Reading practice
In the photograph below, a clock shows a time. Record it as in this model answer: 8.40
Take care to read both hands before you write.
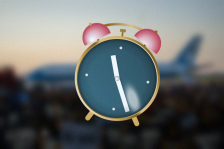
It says 11.26
